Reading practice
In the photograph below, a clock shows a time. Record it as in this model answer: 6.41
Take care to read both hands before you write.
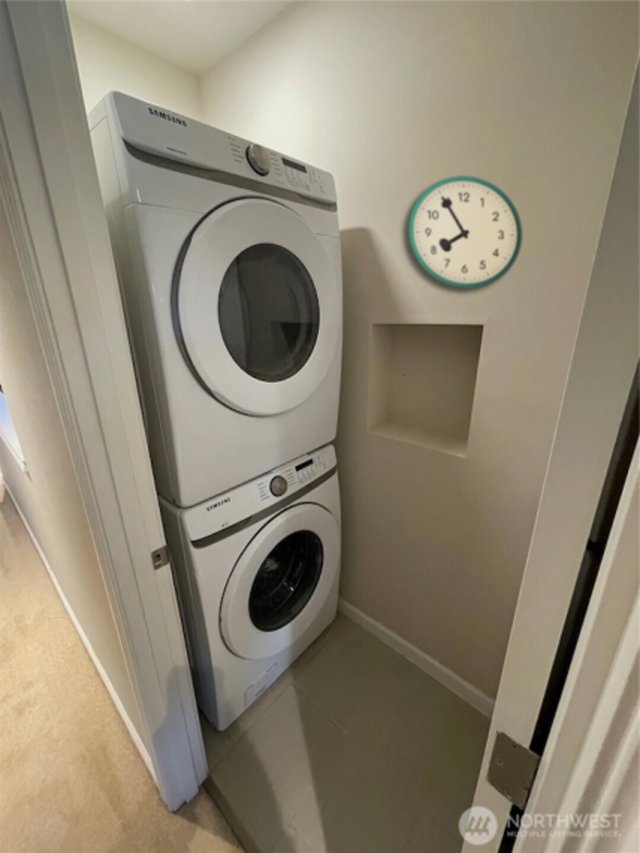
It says 7.55
